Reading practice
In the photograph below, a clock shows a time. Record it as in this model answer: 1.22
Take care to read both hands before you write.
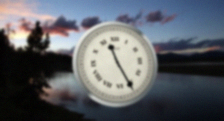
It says 11.26
